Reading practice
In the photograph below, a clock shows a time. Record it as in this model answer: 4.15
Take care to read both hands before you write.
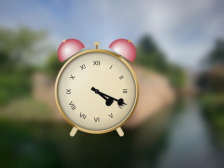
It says 4.19
